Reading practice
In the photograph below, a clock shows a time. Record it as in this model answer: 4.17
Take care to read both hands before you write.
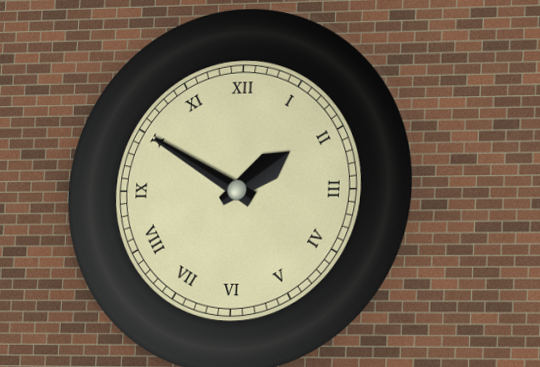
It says 1.50
